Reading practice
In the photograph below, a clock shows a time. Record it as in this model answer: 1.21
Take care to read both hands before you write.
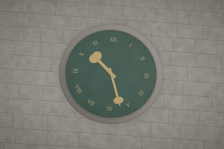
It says 10.27
